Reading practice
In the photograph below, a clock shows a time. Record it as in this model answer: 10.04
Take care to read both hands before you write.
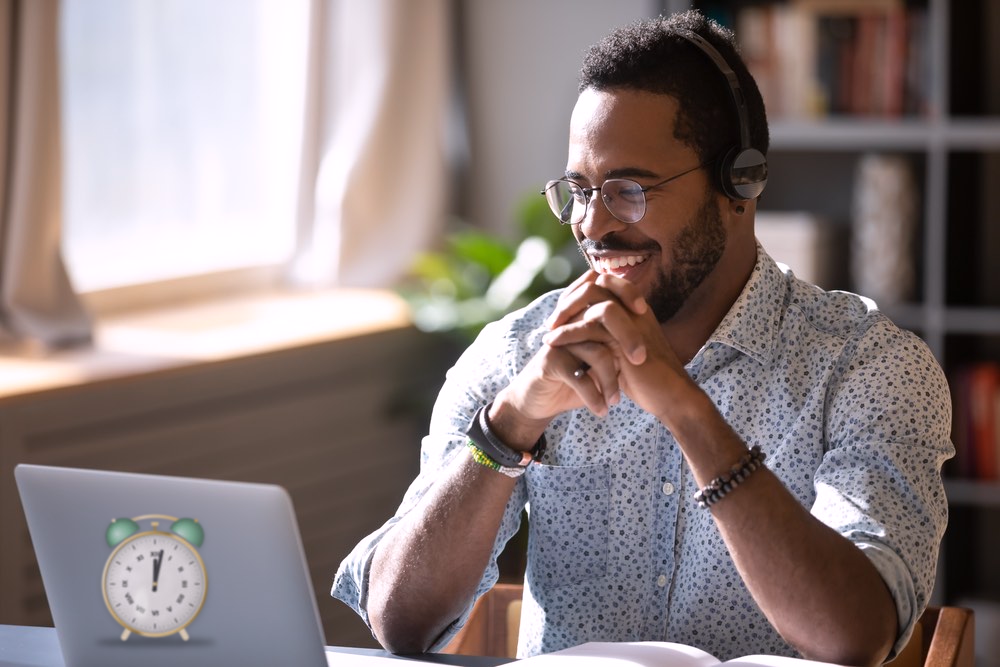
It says 12.02
